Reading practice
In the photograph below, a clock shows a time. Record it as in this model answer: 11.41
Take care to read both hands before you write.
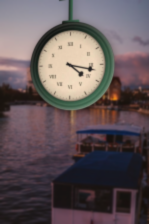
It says 4.17
